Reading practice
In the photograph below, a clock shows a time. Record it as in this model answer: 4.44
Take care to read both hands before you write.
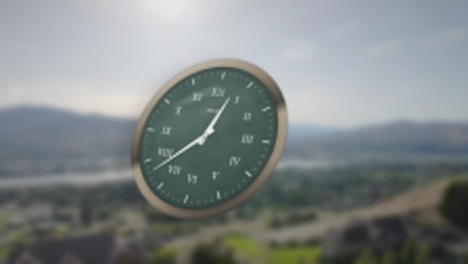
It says 12.38
